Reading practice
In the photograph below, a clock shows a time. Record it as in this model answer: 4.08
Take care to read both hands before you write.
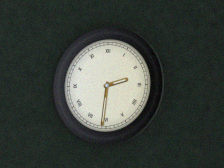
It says 2.31
